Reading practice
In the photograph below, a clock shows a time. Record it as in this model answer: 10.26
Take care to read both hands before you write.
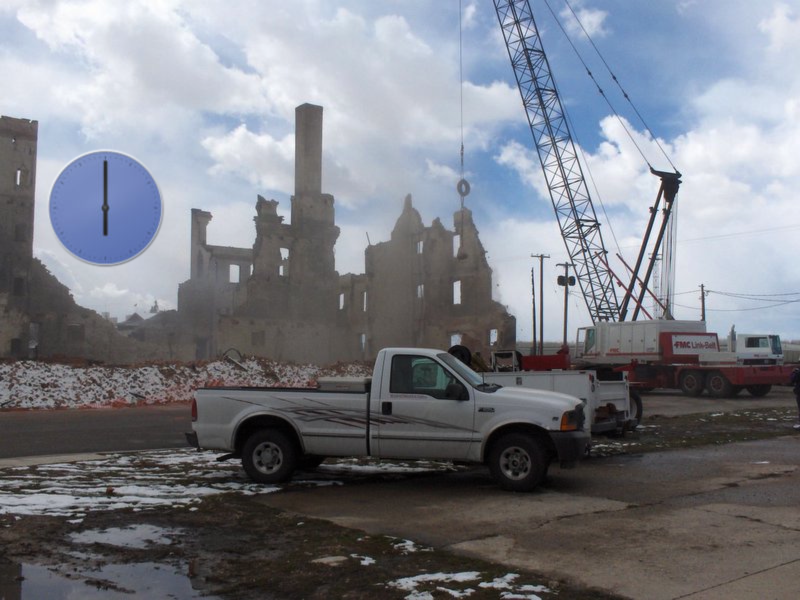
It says 6.00
